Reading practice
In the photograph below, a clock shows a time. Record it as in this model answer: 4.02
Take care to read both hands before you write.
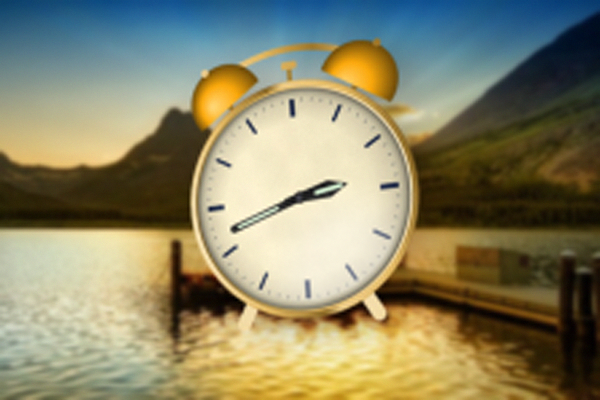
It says 2.42
